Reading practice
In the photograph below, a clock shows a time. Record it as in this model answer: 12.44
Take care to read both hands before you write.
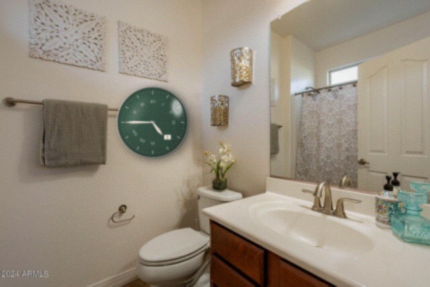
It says 4.45
